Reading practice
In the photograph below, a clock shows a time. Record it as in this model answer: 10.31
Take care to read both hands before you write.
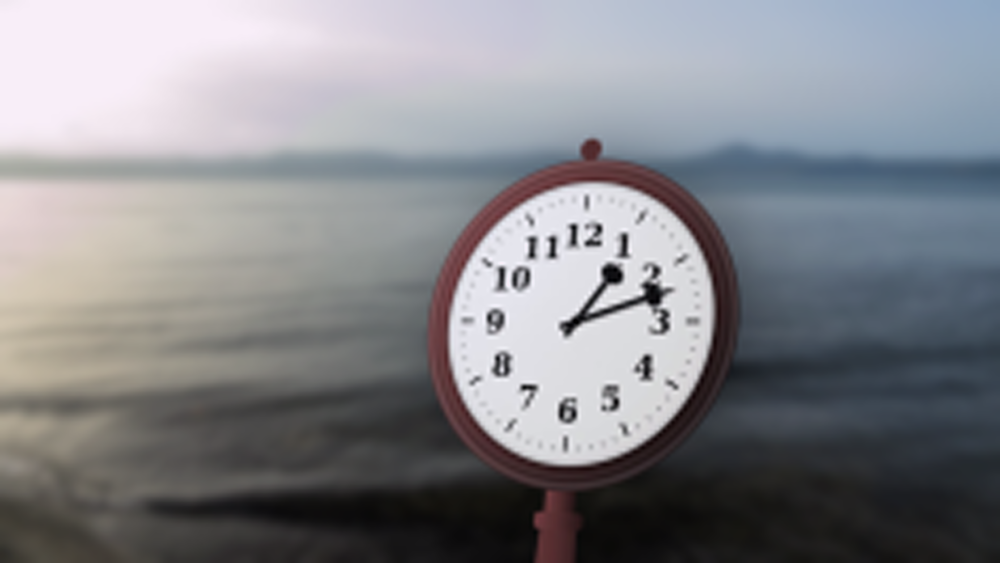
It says 1.12
